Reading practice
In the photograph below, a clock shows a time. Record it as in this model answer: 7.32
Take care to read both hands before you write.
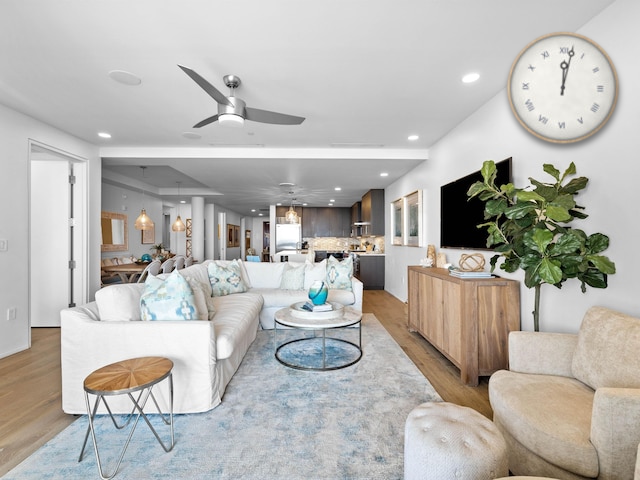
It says 12.02
